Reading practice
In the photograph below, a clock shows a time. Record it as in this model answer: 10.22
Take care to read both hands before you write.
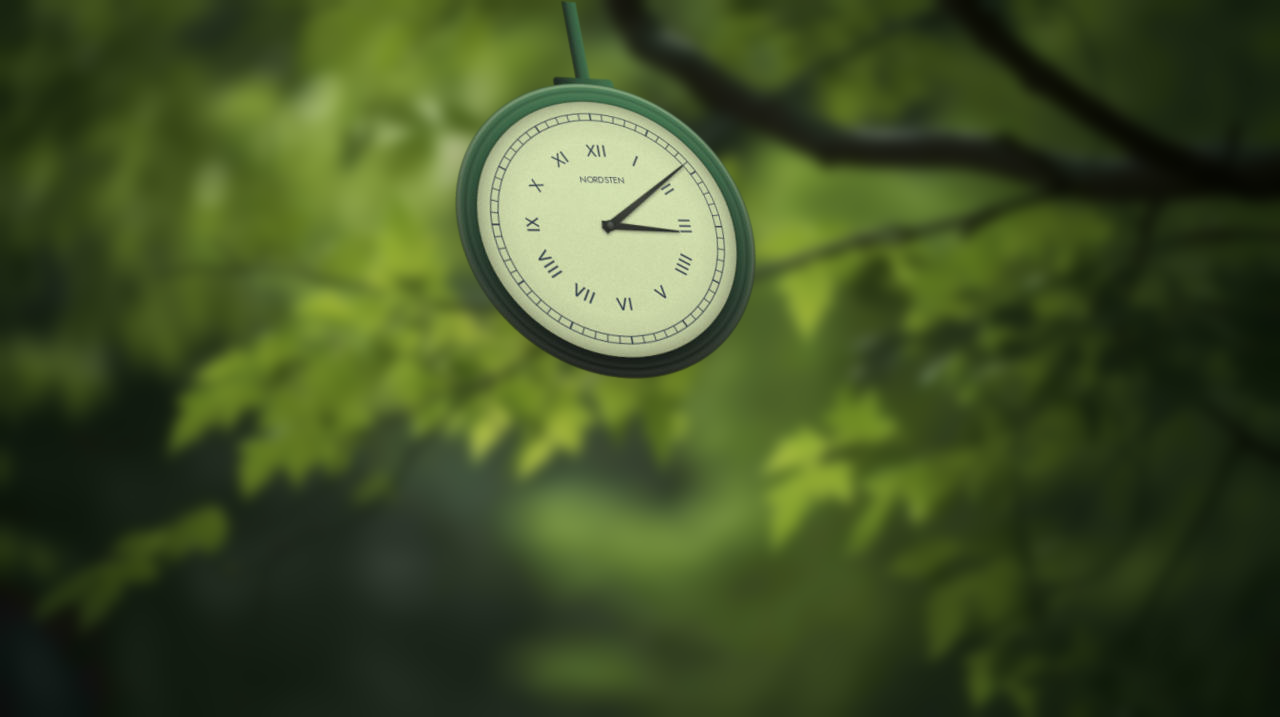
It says 3.09
